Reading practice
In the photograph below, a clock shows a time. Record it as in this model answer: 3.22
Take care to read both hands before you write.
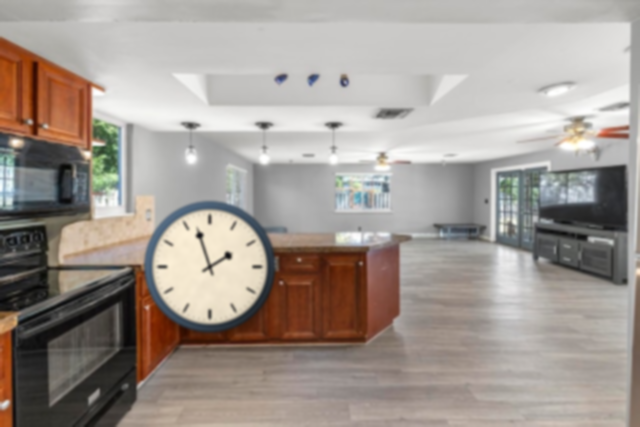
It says 1.57
